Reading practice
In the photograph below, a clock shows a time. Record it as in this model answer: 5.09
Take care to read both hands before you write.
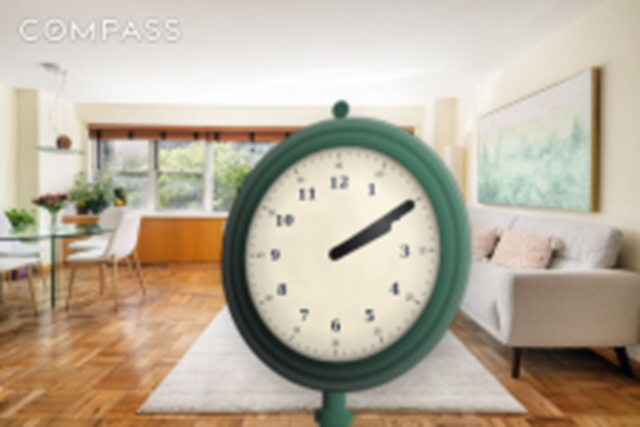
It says 2.10
